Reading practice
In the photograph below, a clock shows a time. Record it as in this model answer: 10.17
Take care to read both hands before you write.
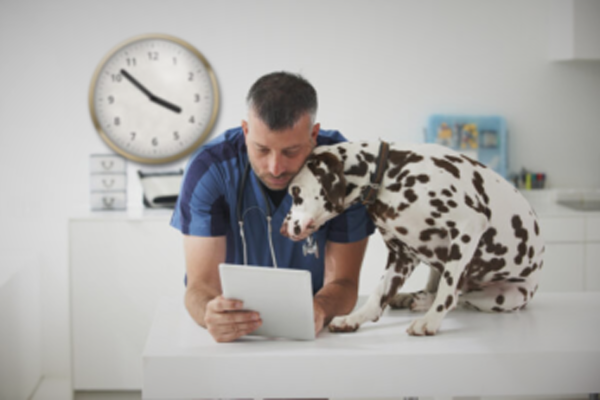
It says 3.52
